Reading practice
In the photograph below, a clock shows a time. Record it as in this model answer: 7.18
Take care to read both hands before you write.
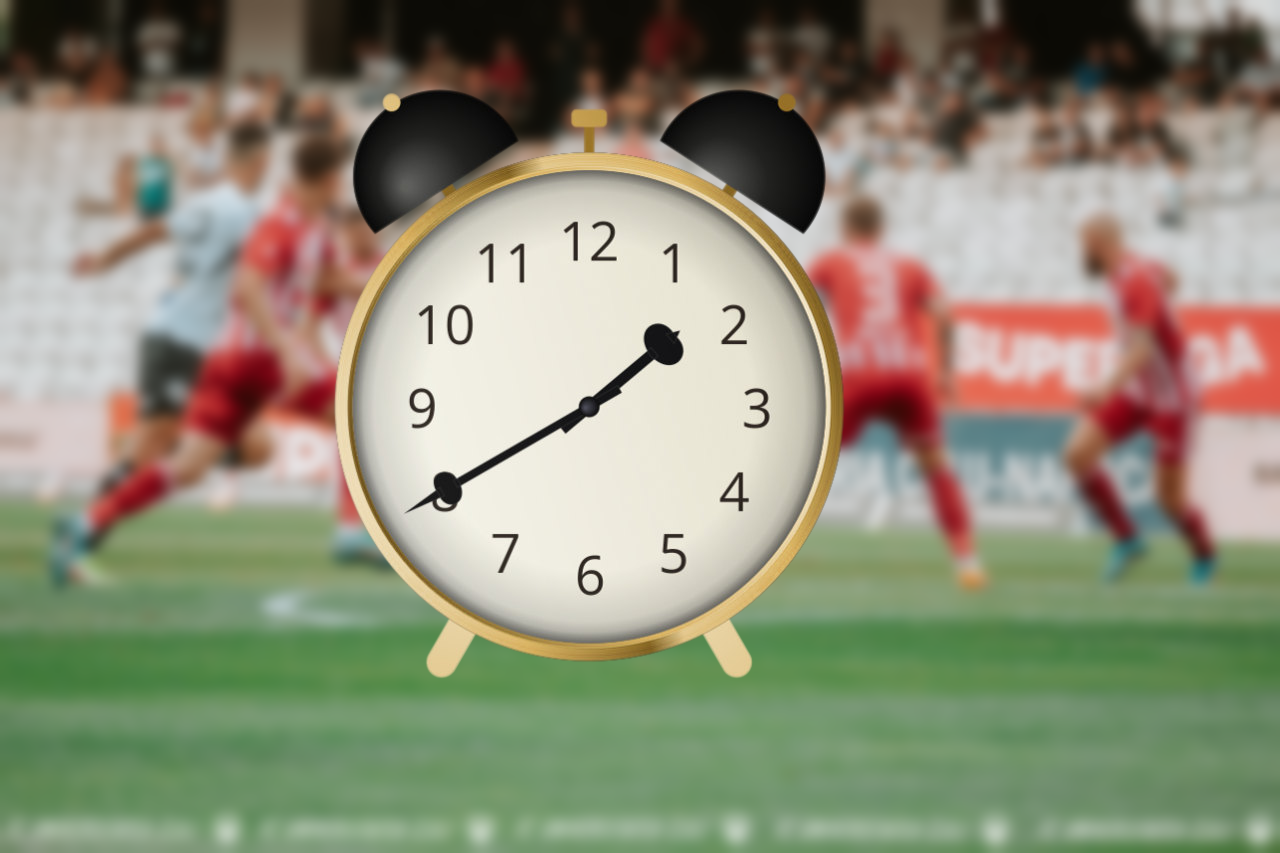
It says 1.40
